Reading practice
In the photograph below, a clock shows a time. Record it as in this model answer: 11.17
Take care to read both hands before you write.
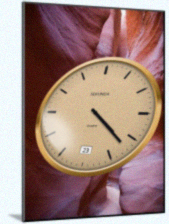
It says 4.22
